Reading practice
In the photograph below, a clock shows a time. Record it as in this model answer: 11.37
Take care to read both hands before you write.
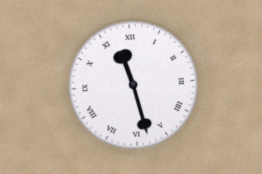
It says 11.28
